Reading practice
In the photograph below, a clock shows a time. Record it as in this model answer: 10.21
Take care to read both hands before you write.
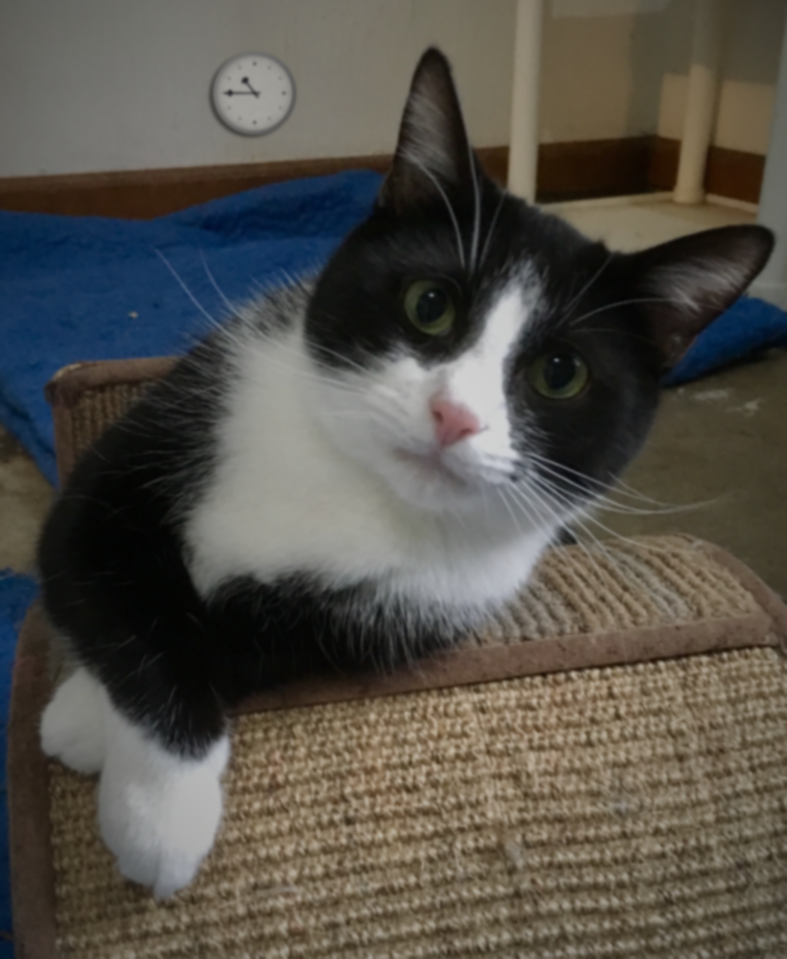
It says 10.45
